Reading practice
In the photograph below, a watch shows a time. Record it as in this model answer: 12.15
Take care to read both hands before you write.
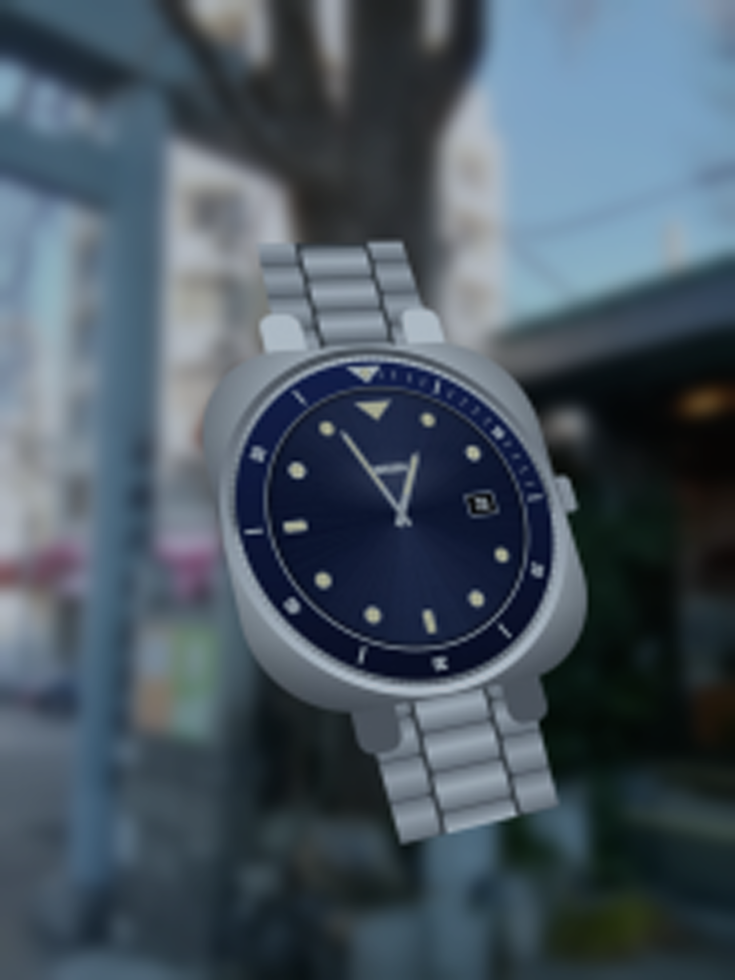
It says 12.56
